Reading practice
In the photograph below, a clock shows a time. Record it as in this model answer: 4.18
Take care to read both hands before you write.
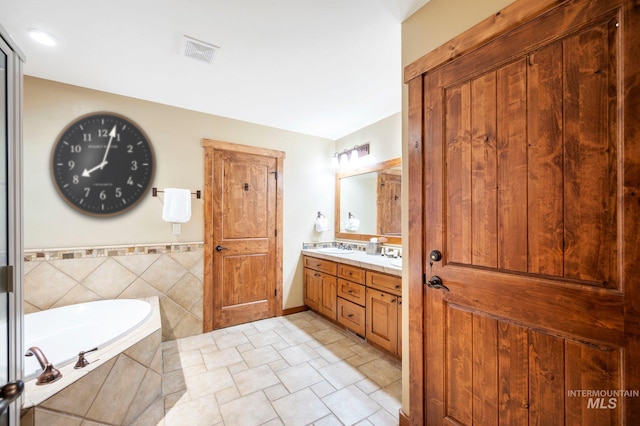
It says 8.03
